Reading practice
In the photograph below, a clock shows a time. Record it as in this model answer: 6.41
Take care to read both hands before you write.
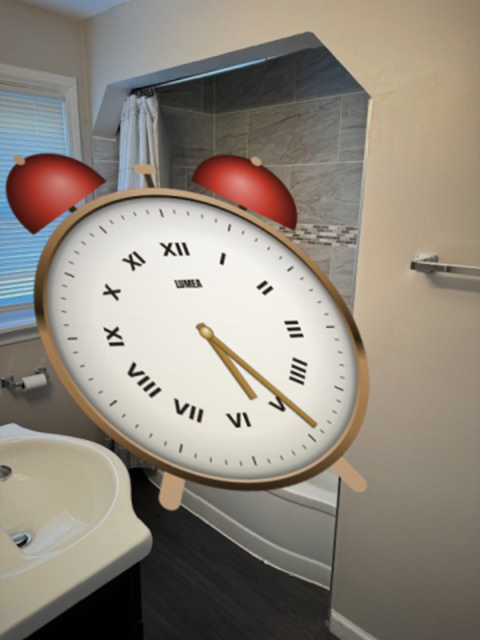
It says 5.24
